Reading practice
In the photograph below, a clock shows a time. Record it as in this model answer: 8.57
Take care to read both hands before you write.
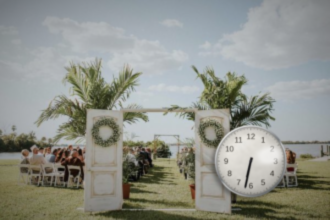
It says 6.32
